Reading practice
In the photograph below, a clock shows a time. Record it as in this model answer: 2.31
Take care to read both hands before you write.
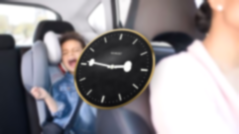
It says 2.46
